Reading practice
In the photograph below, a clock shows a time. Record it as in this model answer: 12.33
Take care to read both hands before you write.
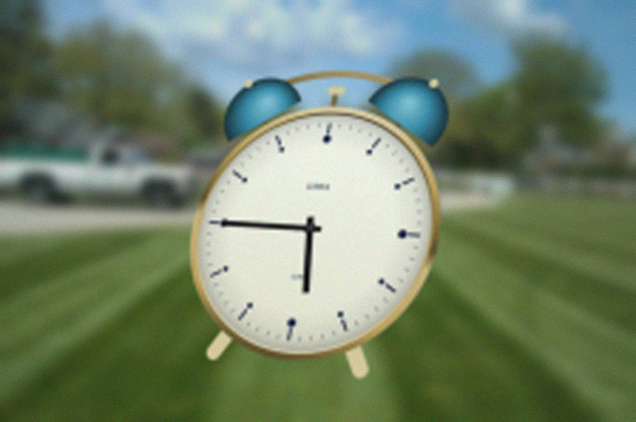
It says 5.45
